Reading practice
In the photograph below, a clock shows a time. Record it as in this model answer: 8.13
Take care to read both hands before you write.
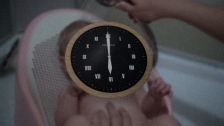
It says 6.00
